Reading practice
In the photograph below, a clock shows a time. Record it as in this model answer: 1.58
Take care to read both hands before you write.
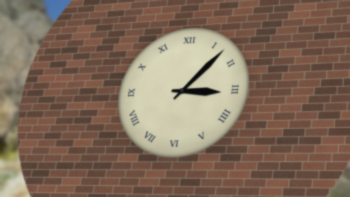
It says 3.07
